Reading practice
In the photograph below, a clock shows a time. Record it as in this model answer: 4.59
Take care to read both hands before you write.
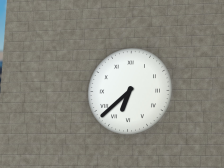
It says 6.38
